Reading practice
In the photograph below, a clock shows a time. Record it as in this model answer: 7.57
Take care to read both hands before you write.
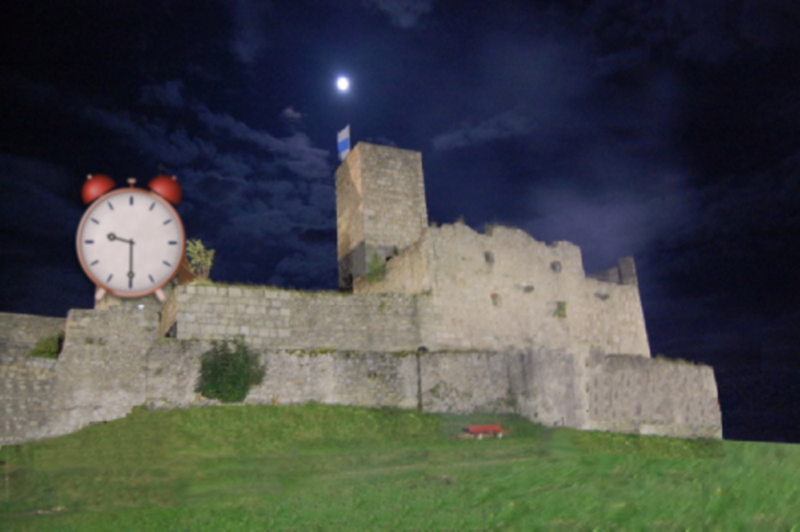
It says 9.30
